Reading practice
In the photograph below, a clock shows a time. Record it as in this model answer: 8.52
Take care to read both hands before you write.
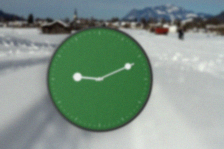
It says 9.11
